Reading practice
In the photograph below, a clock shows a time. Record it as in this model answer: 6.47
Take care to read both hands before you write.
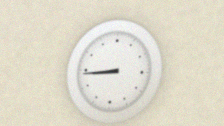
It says 8.44
